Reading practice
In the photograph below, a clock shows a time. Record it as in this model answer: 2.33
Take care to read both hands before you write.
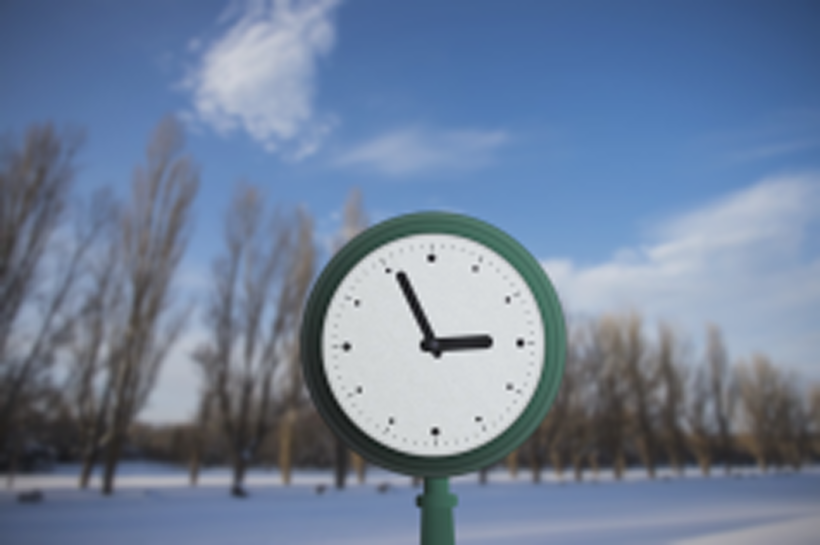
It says 2.56
